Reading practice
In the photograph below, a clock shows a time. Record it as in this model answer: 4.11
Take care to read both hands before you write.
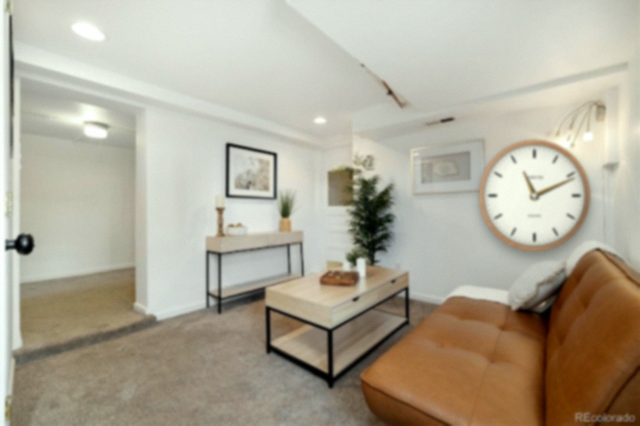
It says 11.11
